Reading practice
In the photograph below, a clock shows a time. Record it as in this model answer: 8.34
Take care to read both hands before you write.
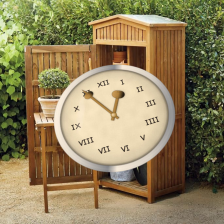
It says 12.55
